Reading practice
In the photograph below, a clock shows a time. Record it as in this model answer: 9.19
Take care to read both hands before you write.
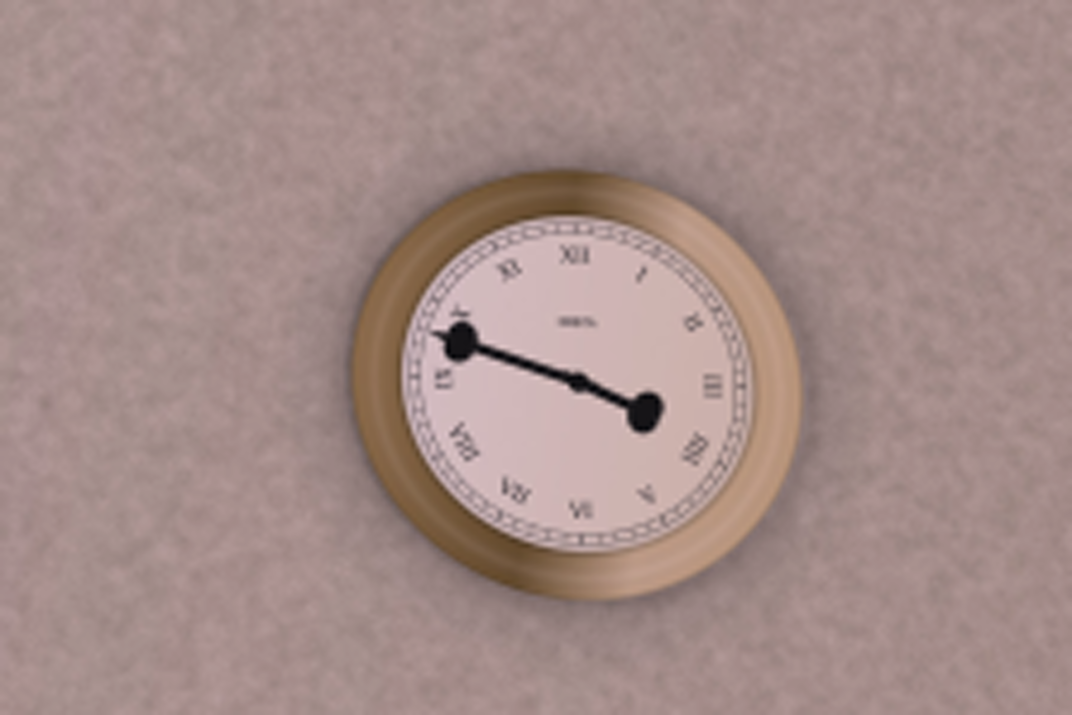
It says 3.48
